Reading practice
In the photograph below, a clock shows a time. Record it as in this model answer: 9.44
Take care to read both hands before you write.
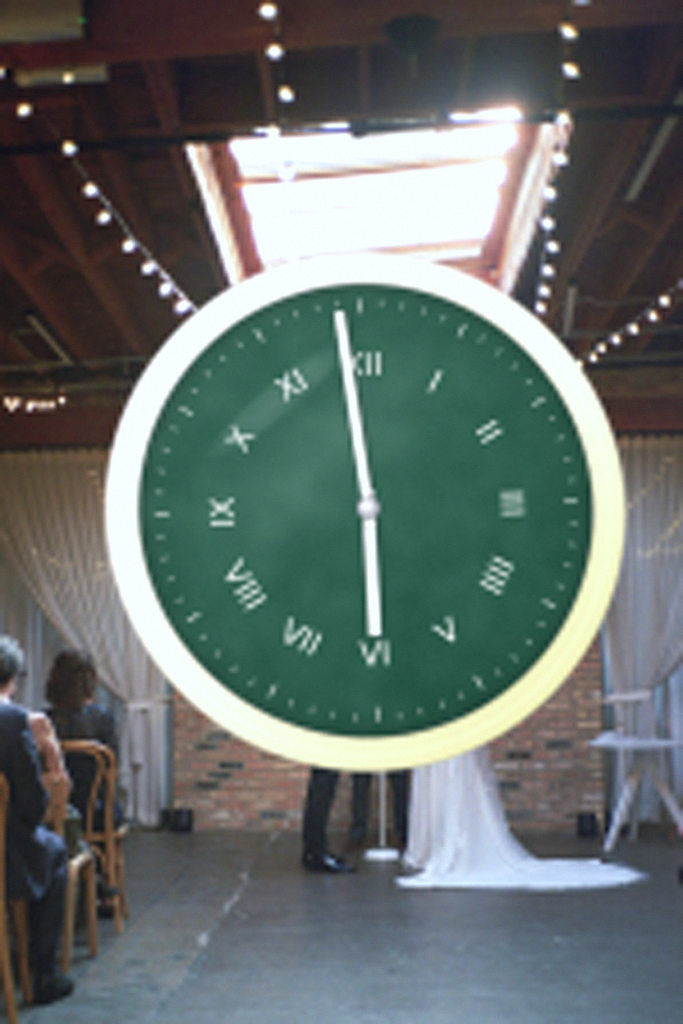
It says 5.59
